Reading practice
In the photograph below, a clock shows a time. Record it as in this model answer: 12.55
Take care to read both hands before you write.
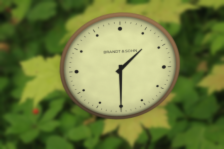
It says 1.30
